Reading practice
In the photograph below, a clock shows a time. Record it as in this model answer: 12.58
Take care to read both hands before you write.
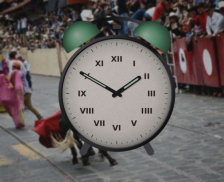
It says 1.50
